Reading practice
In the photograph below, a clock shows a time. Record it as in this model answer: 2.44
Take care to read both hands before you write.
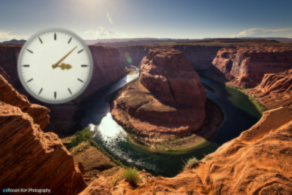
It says 3.08
